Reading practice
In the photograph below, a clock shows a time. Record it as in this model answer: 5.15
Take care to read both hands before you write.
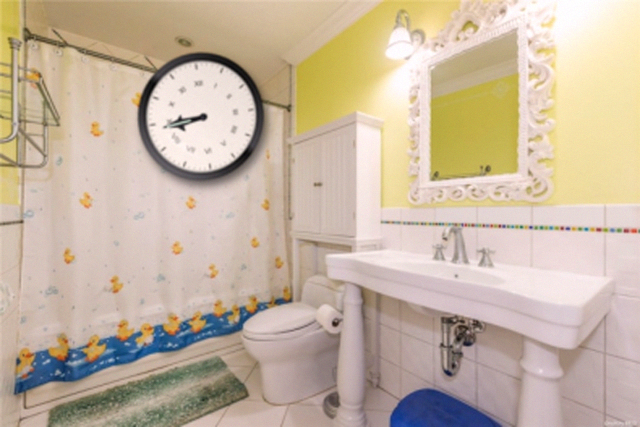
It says 8.44
